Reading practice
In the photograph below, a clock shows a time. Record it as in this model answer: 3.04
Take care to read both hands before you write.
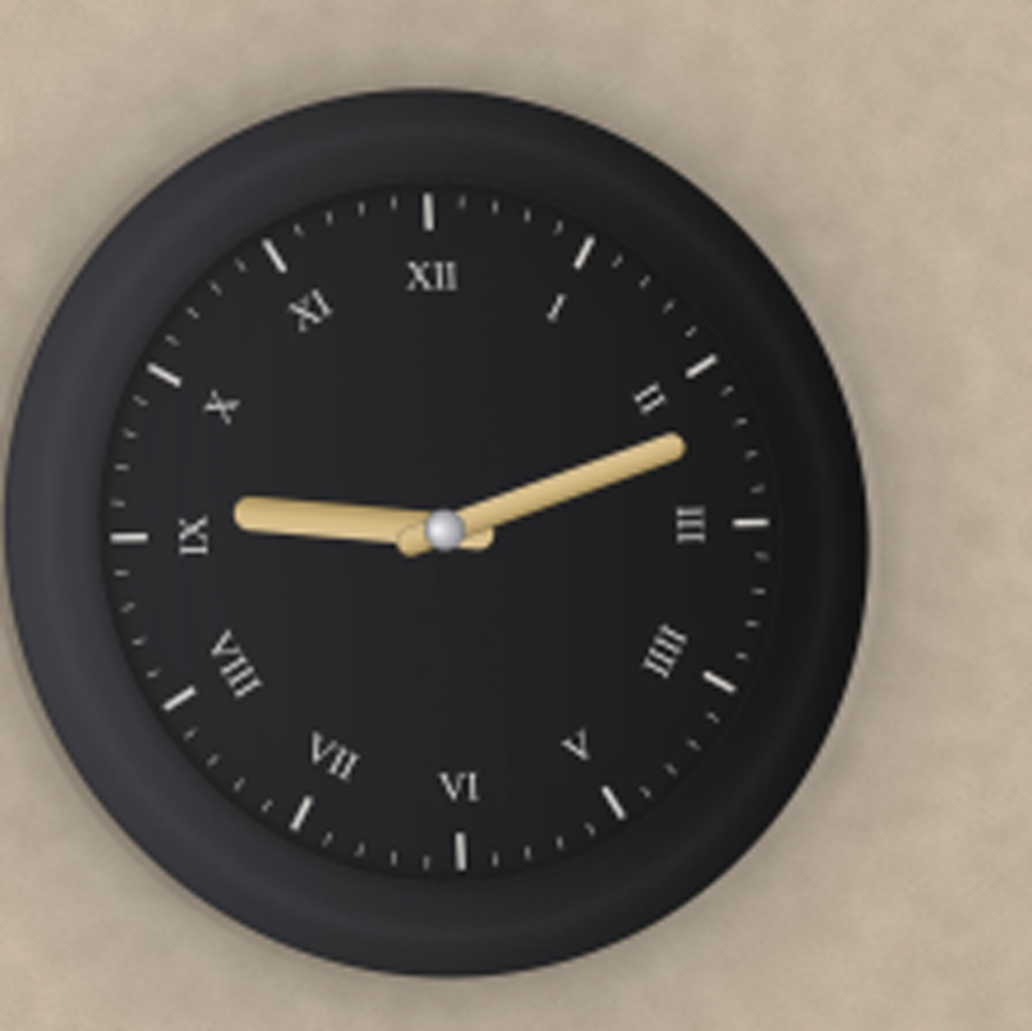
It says 9.12
